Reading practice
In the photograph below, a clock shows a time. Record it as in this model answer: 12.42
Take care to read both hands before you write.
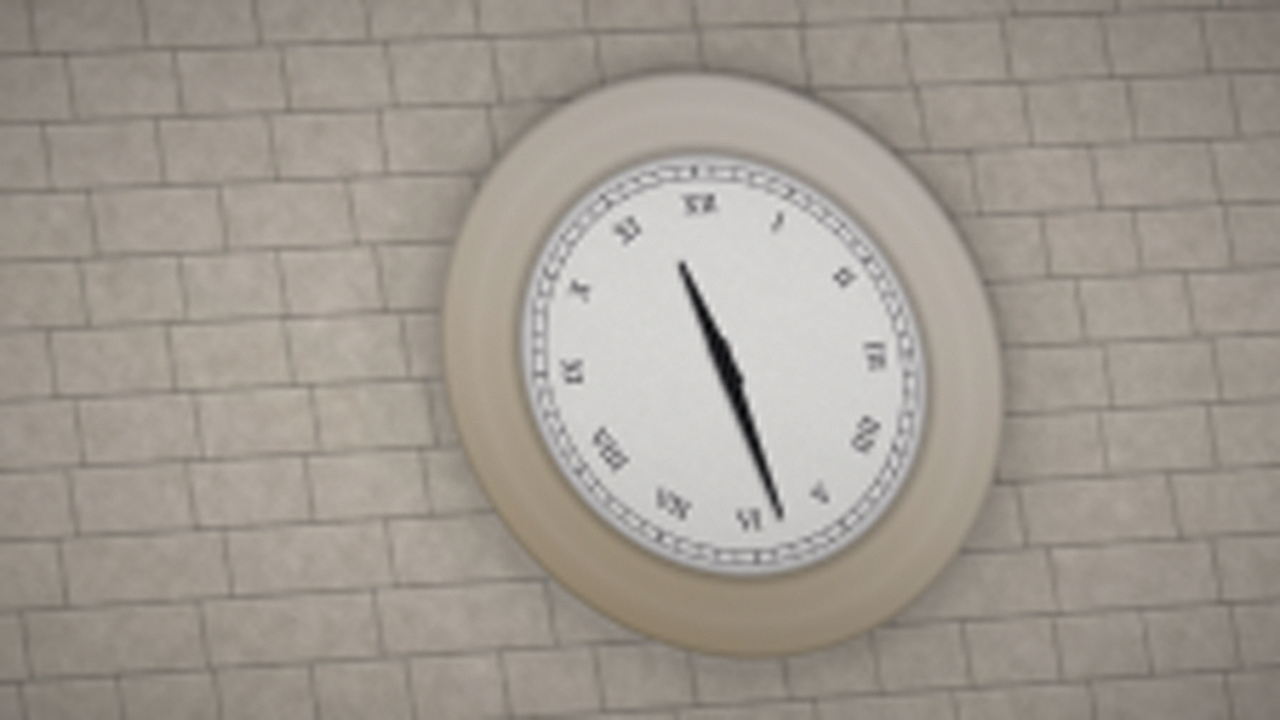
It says 11.28
